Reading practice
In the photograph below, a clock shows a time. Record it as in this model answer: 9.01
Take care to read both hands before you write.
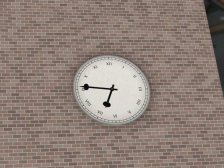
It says 6.46
